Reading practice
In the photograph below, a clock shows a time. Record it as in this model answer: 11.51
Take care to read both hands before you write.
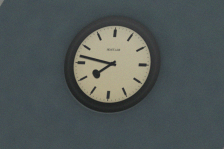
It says 7.47
